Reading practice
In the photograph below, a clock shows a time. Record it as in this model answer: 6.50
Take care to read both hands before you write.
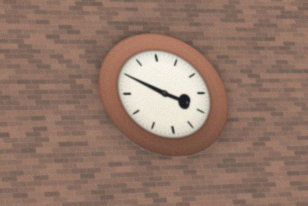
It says 3.50
